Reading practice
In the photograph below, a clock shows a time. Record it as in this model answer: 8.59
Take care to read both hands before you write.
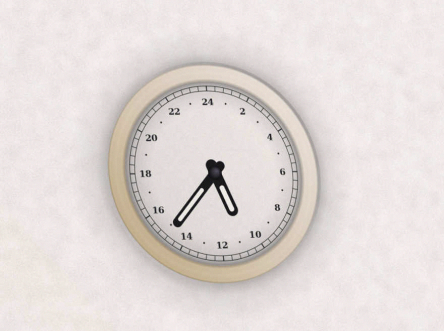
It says 10.37
